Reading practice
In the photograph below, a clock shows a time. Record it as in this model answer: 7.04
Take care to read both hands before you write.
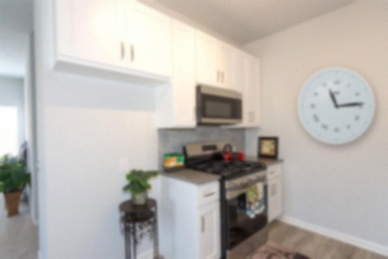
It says 11.14
